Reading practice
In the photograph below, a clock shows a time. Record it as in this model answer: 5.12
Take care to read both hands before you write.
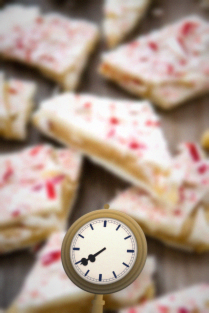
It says 7.39
